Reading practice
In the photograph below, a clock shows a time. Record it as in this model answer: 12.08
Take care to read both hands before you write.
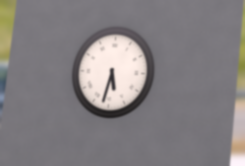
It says 5.32
